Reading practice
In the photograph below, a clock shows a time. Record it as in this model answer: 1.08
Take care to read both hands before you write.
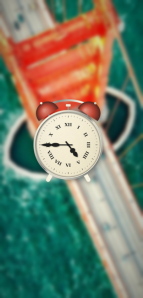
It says 4.45
